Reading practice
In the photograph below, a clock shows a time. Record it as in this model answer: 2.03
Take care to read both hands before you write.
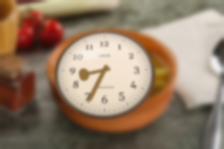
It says 8.34
